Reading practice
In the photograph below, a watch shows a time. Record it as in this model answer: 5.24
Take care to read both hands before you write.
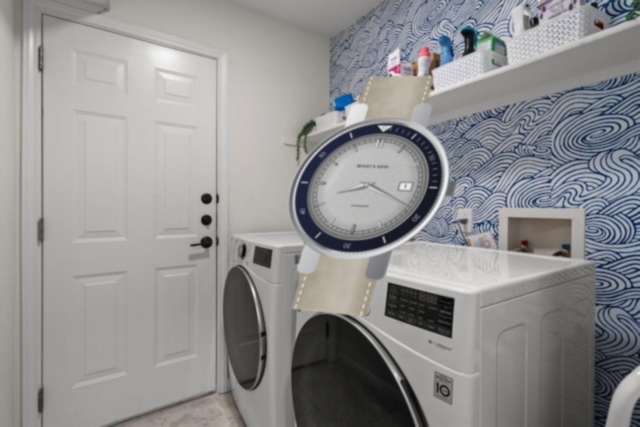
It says 8.19
